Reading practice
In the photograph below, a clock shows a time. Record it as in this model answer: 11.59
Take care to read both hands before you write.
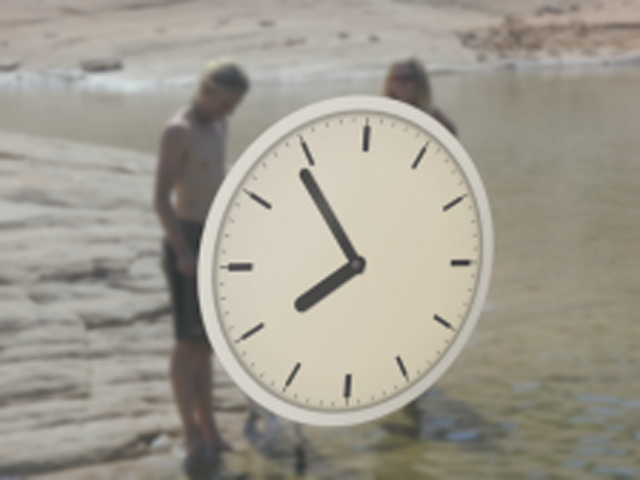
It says 7.54
